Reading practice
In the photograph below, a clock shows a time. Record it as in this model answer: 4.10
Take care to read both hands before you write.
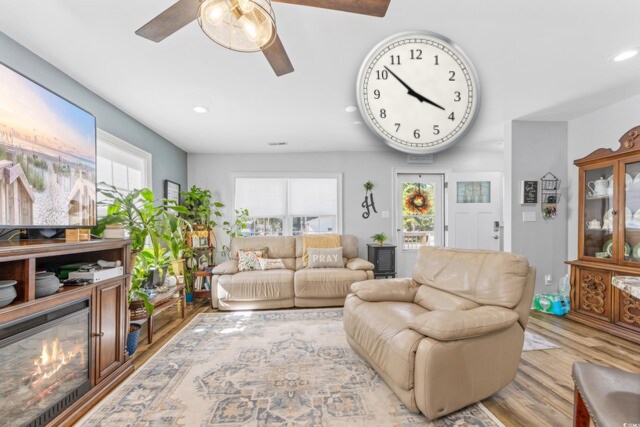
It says 3.52
